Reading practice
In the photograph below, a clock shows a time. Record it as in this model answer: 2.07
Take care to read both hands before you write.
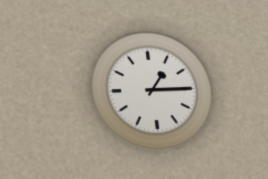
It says 1.15
